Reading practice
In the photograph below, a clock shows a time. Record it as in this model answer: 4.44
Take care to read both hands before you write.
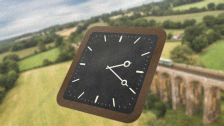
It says 2.20
